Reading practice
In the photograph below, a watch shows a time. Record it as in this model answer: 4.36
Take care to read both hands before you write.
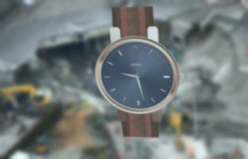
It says 9.28
